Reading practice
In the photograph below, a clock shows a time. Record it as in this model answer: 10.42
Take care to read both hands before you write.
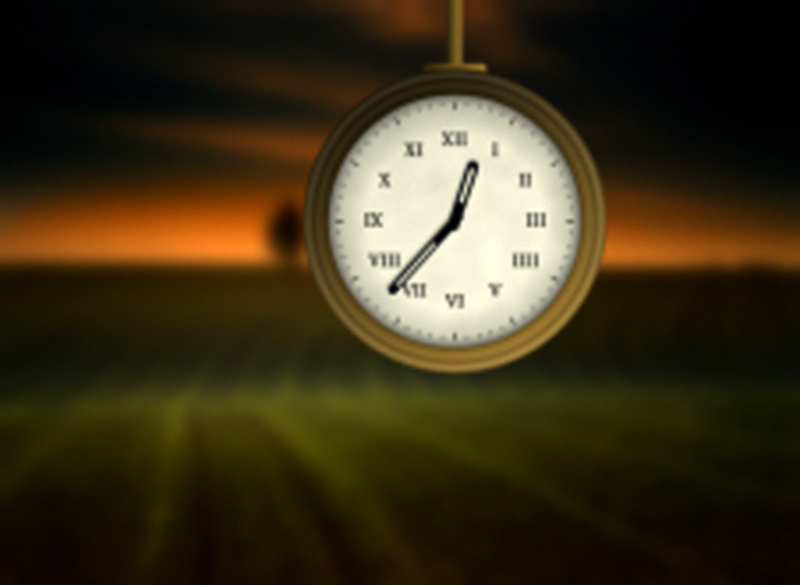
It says 12.37
